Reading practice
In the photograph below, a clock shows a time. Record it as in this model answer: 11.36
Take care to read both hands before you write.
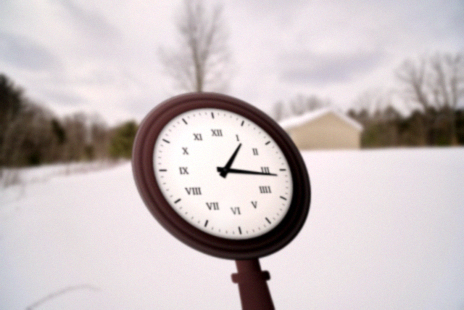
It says 1.16
